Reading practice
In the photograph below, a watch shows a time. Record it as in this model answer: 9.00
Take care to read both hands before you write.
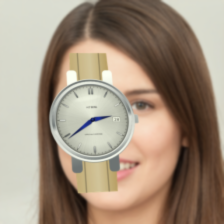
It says 2.39
